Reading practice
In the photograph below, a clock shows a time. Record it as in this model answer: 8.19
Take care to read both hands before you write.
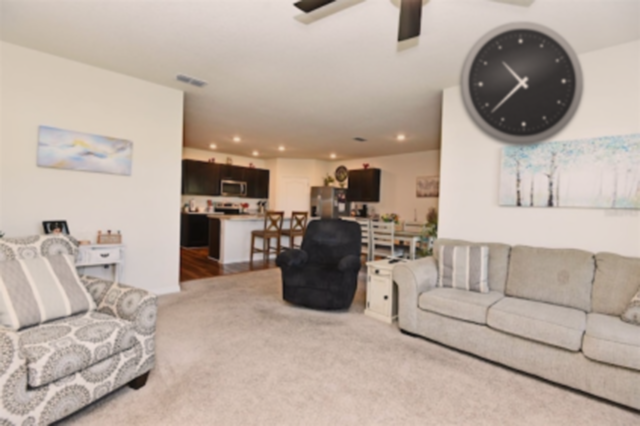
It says 10.38
